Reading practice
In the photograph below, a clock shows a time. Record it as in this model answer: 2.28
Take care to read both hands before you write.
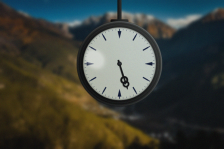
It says 5.27
